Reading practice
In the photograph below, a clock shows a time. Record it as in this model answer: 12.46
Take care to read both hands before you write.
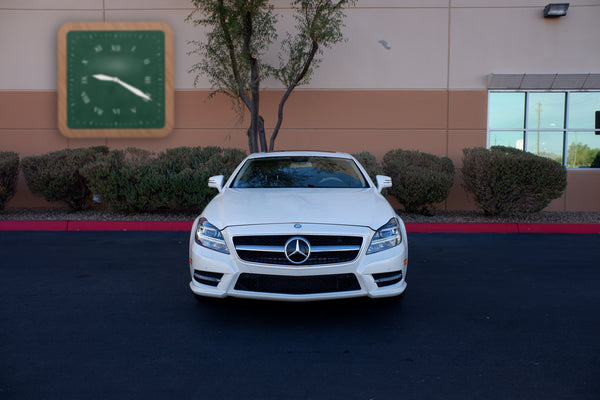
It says 9.20
